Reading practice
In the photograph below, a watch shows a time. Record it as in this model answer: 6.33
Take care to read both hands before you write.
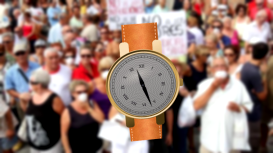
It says 11.27
